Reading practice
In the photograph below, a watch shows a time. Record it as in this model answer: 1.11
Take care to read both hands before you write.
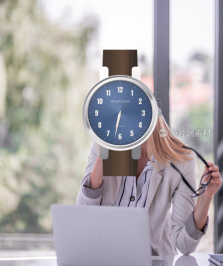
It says 6.32
